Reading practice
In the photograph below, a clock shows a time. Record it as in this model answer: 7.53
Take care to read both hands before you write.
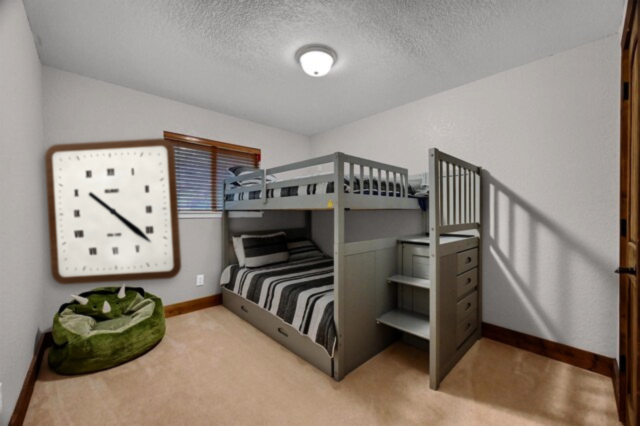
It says 10.22
